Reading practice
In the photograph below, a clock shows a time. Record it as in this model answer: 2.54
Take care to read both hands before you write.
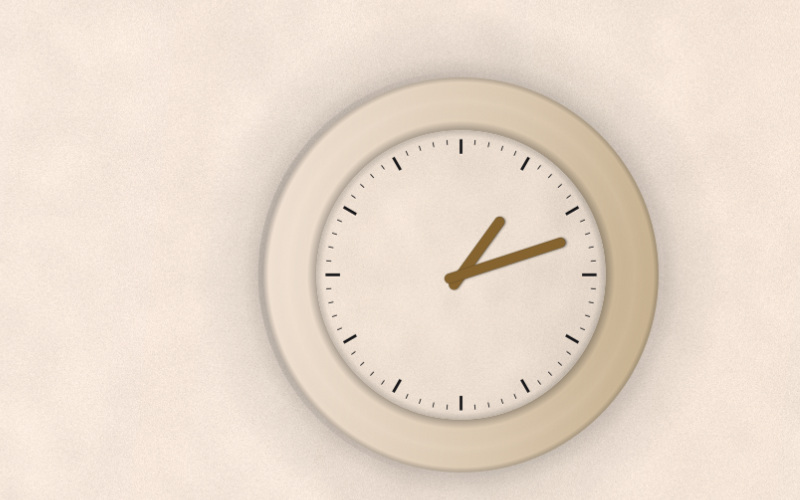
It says 1.12
